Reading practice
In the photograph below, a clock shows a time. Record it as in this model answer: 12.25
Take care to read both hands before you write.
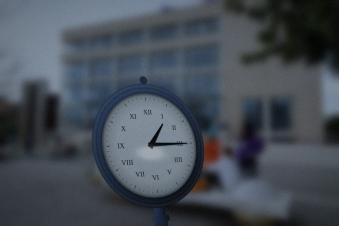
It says 1.15
